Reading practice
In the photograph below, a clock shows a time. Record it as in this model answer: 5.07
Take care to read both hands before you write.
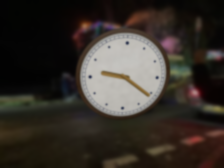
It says 9.21
